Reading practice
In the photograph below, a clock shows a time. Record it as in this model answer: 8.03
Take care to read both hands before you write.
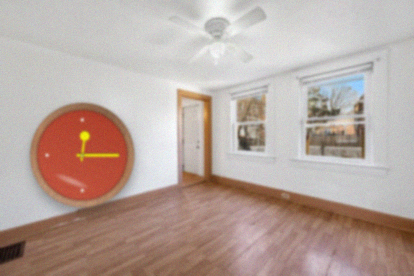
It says 12.15
